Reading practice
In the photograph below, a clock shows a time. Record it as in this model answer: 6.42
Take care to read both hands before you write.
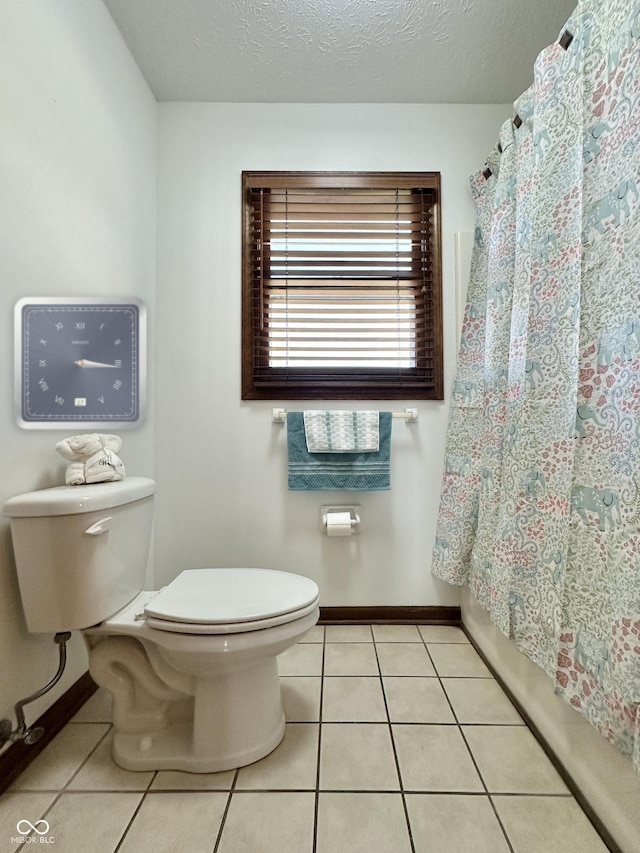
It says 3.16
